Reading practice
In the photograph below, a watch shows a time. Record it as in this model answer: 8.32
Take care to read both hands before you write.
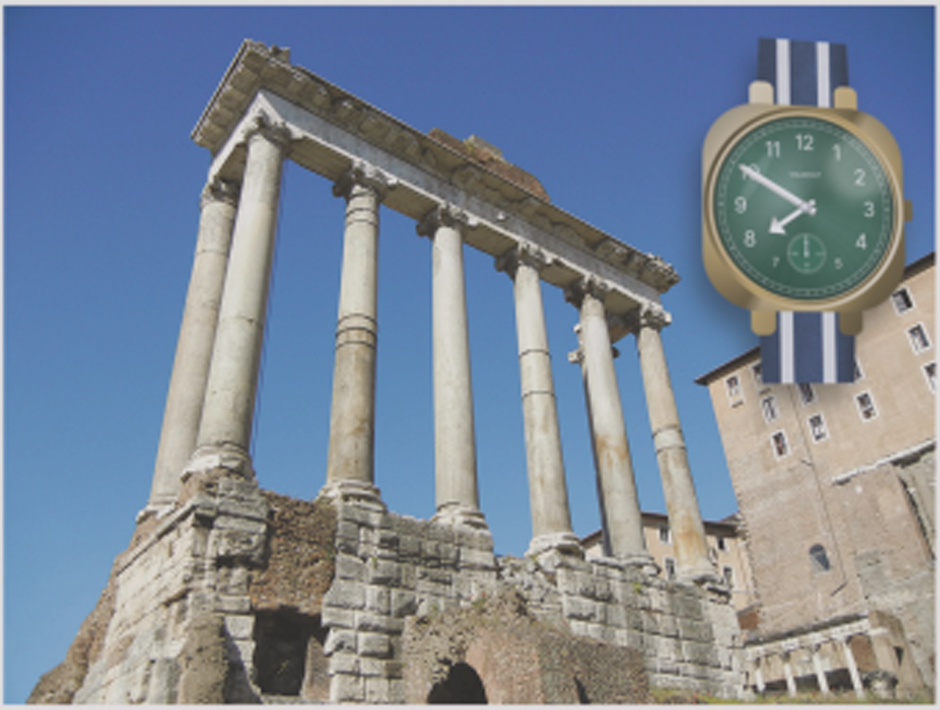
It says 7.50
